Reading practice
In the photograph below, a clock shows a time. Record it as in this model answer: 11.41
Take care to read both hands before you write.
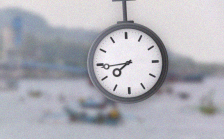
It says 7.44
